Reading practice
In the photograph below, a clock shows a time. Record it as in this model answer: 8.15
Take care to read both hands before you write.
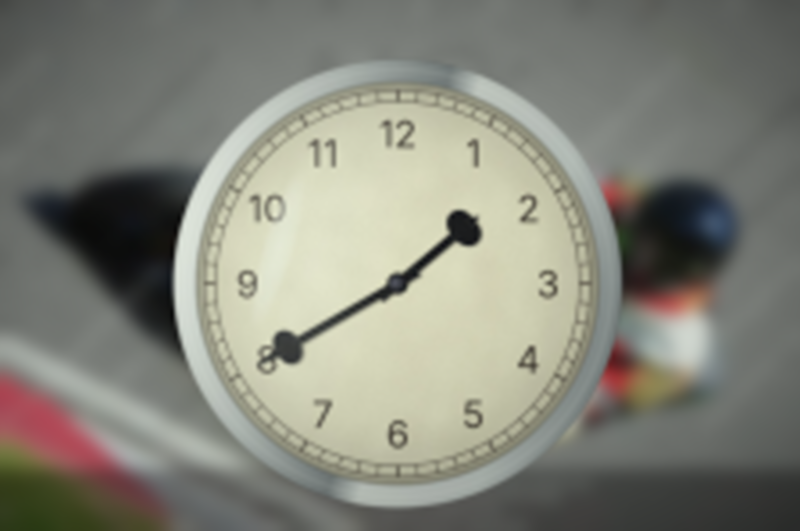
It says 1.40
